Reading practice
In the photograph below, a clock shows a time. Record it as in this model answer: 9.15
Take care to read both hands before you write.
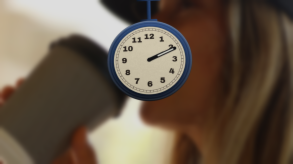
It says 2.11
